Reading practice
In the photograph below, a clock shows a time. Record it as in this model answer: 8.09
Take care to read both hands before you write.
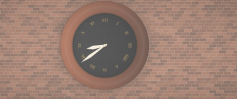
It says 8.39
